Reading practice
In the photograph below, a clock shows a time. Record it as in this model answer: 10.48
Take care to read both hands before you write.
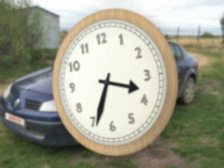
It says 3.34
